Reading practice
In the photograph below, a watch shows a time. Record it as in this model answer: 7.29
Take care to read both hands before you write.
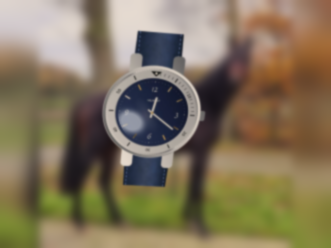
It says 12.21
